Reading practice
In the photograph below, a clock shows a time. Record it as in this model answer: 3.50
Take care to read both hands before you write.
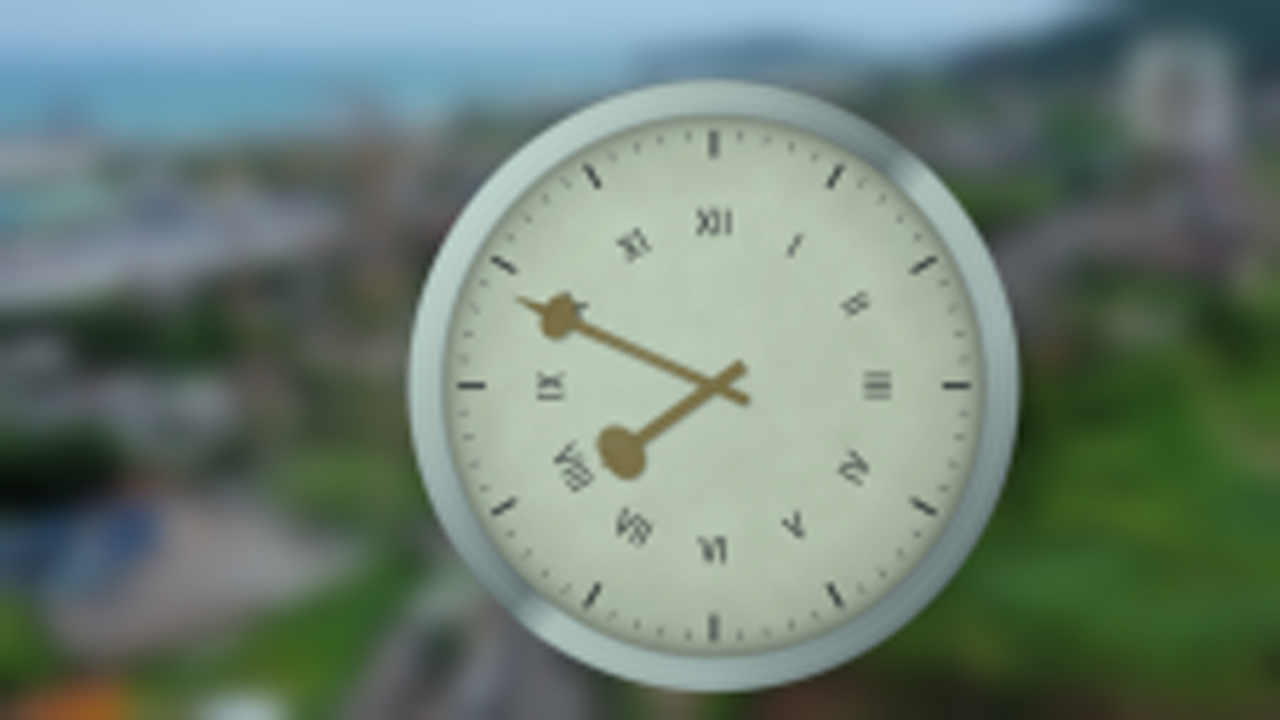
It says 7.49
